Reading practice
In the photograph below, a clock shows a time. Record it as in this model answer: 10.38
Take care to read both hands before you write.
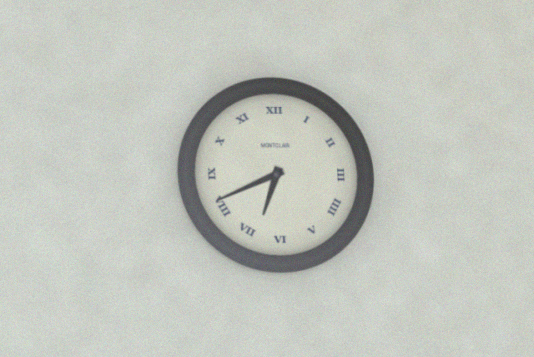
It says 6.41
